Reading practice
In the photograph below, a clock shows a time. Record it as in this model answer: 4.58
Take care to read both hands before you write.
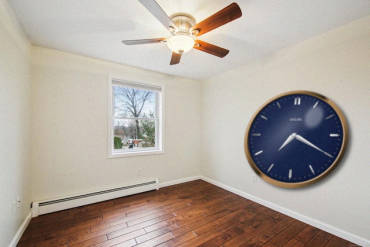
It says 7.20
